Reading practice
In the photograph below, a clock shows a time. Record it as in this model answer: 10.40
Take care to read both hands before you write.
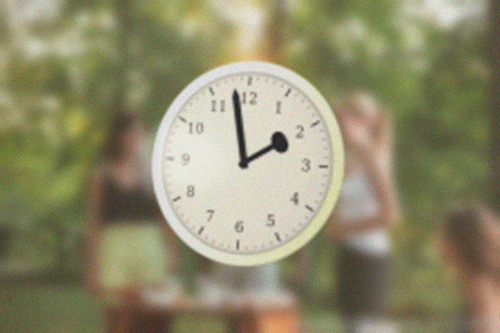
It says 1.58
